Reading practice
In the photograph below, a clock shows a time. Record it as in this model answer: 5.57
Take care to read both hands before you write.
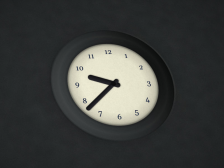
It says 9.38
